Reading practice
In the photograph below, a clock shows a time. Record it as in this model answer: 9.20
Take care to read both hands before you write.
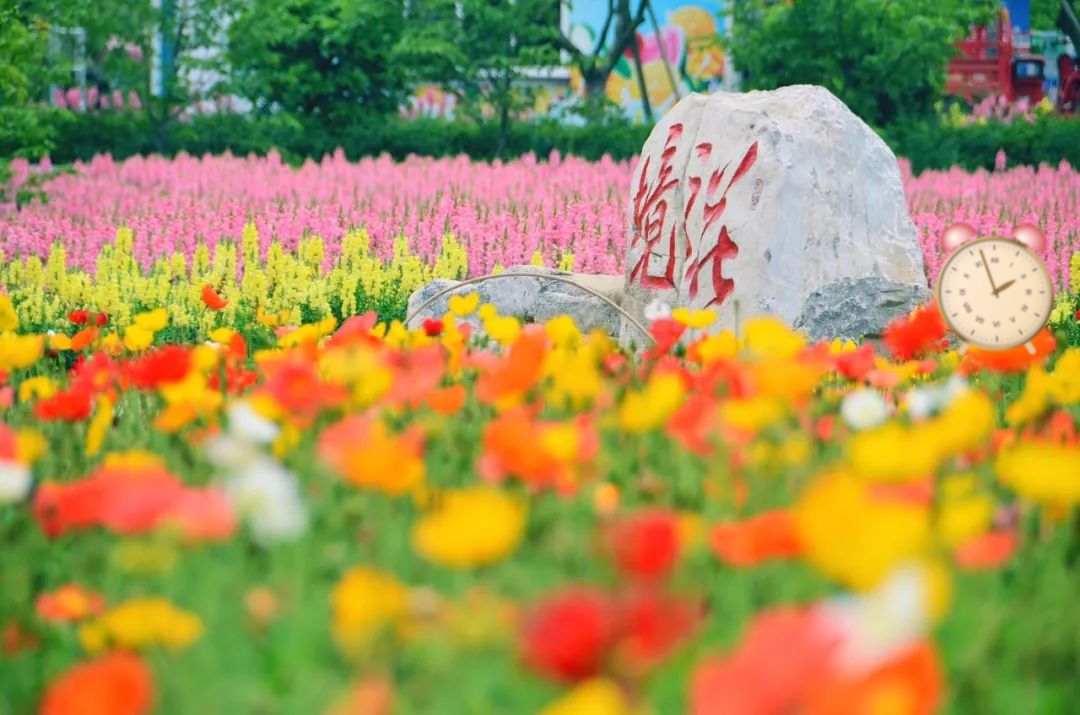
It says 1.57
